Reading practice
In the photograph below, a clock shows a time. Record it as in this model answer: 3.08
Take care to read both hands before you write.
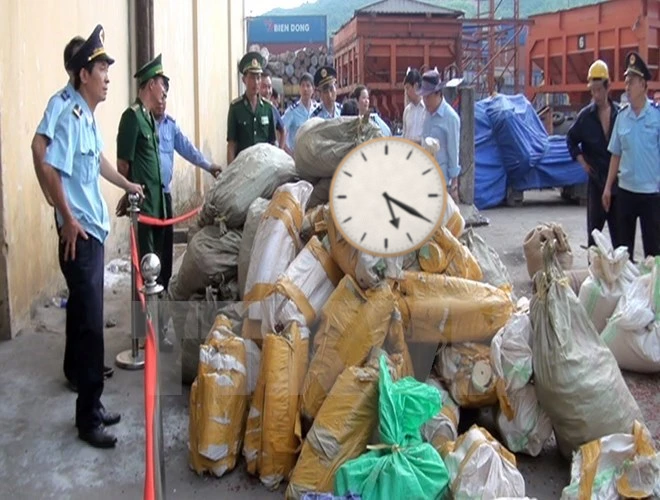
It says 5.20
